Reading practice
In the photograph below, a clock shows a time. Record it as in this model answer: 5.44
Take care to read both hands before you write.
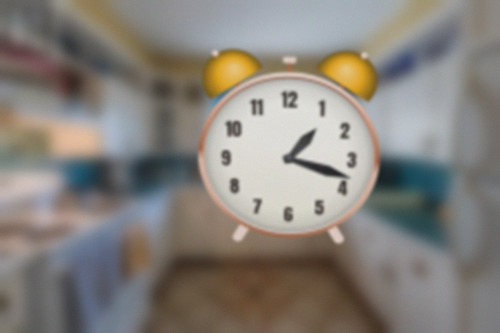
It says 1.18
